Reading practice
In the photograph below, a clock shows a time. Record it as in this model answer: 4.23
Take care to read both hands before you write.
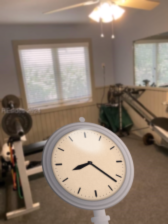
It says 8.22
